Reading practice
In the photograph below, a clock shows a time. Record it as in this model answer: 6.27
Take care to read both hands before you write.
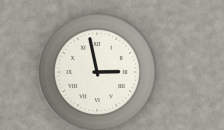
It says 2.58
